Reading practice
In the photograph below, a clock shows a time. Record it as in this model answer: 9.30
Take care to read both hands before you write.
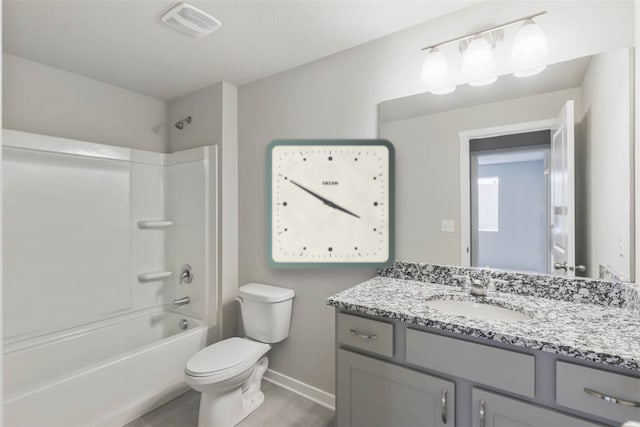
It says 3.50
